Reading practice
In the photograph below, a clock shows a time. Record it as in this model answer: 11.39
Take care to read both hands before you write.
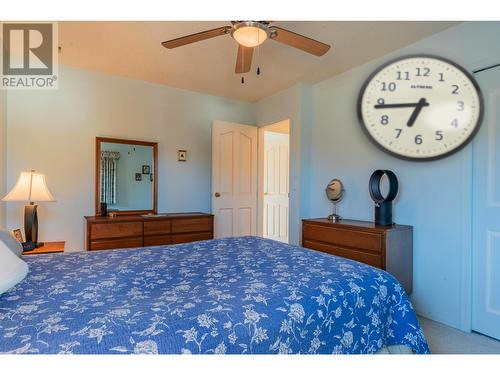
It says 6.44
